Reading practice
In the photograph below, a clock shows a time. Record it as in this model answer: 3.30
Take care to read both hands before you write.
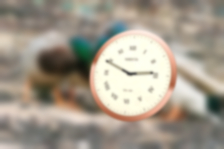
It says 2.49
